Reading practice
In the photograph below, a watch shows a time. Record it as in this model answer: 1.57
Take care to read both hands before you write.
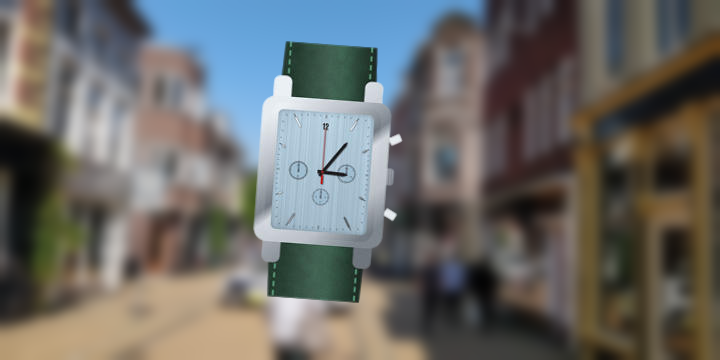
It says 3.06
